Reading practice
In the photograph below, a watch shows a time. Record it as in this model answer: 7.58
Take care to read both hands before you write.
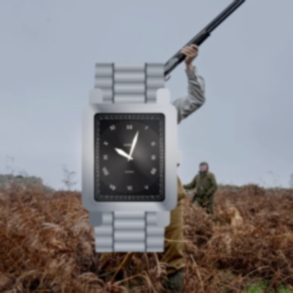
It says 10.03
